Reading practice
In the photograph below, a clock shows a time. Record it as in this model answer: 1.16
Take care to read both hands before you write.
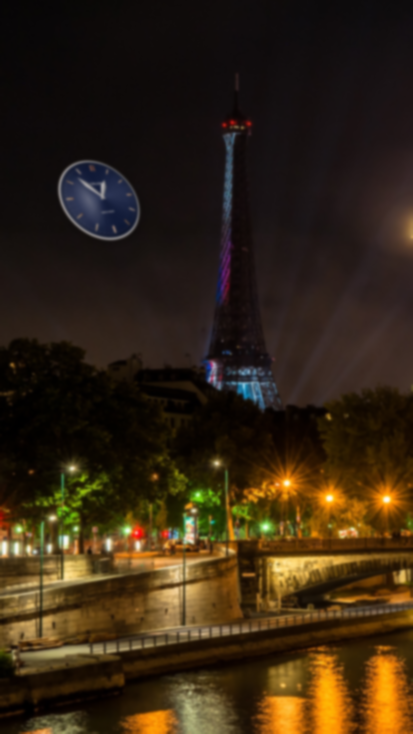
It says 12.53
